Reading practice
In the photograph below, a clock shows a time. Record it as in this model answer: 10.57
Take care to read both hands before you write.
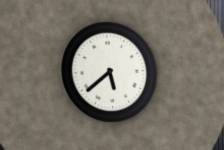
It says 5.39
